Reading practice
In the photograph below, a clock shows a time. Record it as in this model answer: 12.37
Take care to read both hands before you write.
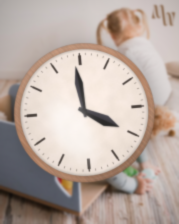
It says 3.59
